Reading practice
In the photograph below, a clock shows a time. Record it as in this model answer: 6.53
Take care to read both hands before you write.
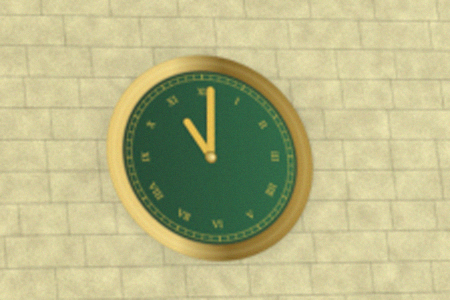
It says 11.01
